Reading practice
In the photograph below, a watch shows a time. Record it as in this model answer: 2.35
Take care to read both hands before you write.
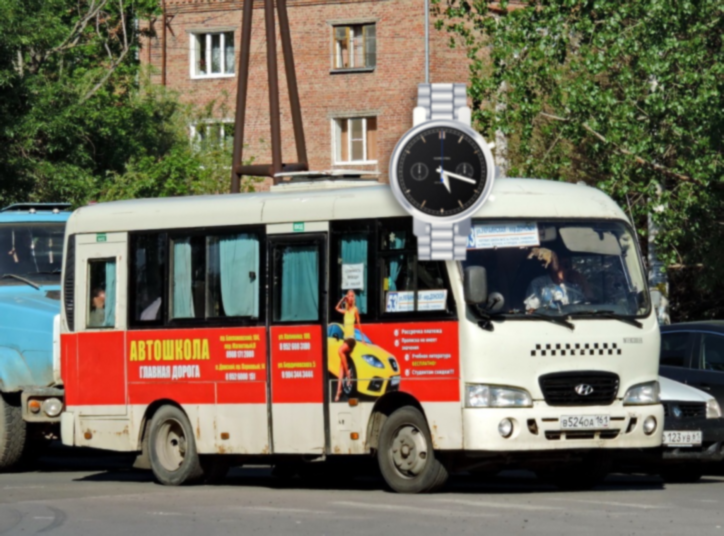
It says 5.18
